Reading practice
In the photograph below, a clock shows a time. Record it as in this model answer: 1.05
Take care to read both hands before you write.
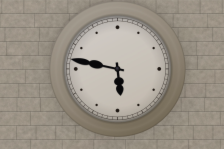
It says 5.47
